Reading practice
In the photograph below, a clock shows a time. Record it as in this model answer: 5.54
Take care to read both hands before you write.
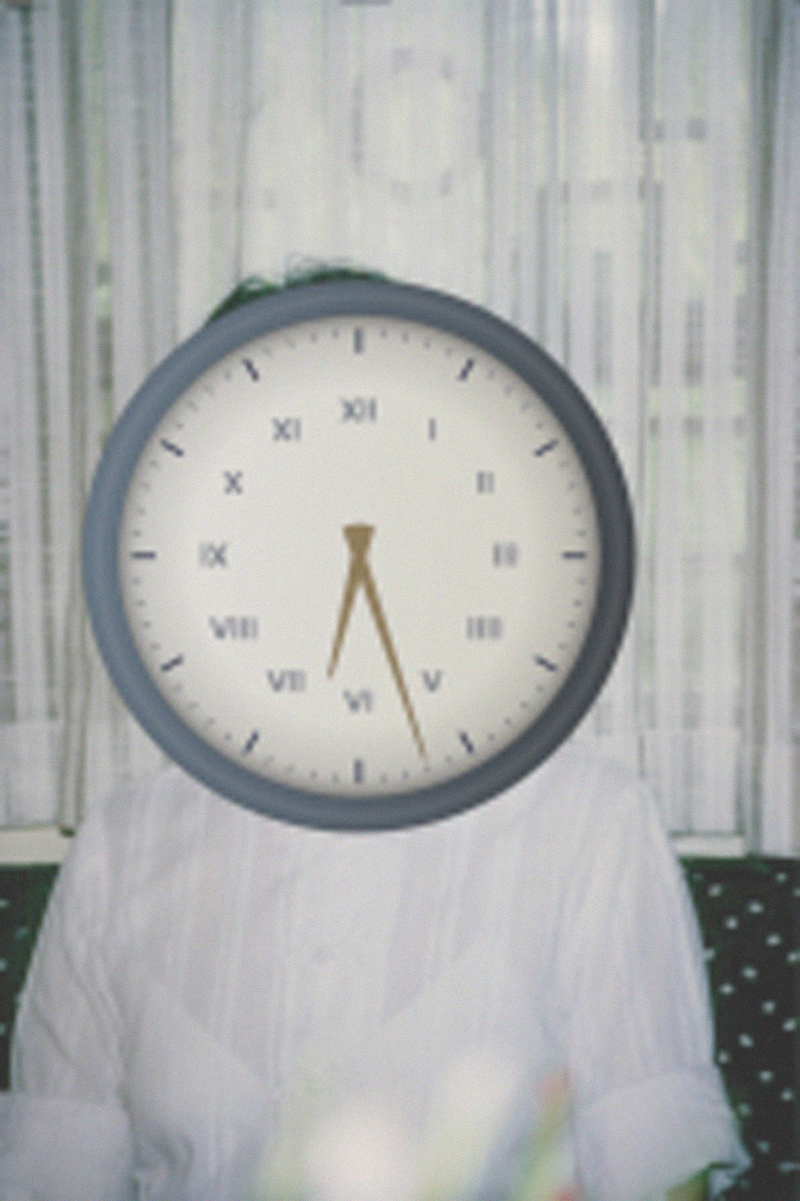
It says 6.27
